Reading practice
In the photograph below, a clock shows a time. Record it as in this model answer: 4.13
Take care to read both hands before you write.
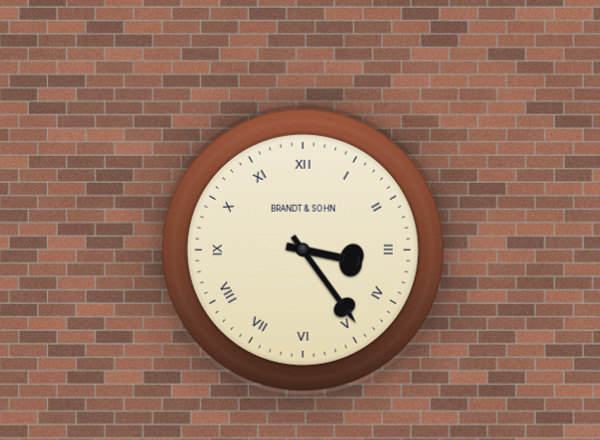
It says 3.24
